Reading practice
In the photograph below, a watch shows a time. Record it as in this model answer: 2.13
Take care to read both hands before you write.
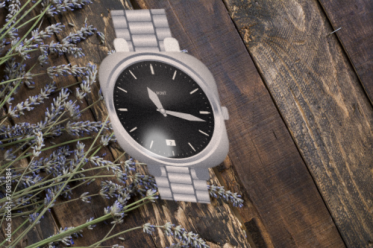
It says 11.17
